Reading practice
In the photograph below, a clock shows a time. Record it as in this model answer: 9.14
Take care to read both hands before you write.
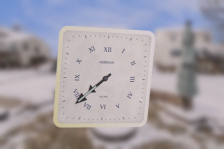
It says 7.38
